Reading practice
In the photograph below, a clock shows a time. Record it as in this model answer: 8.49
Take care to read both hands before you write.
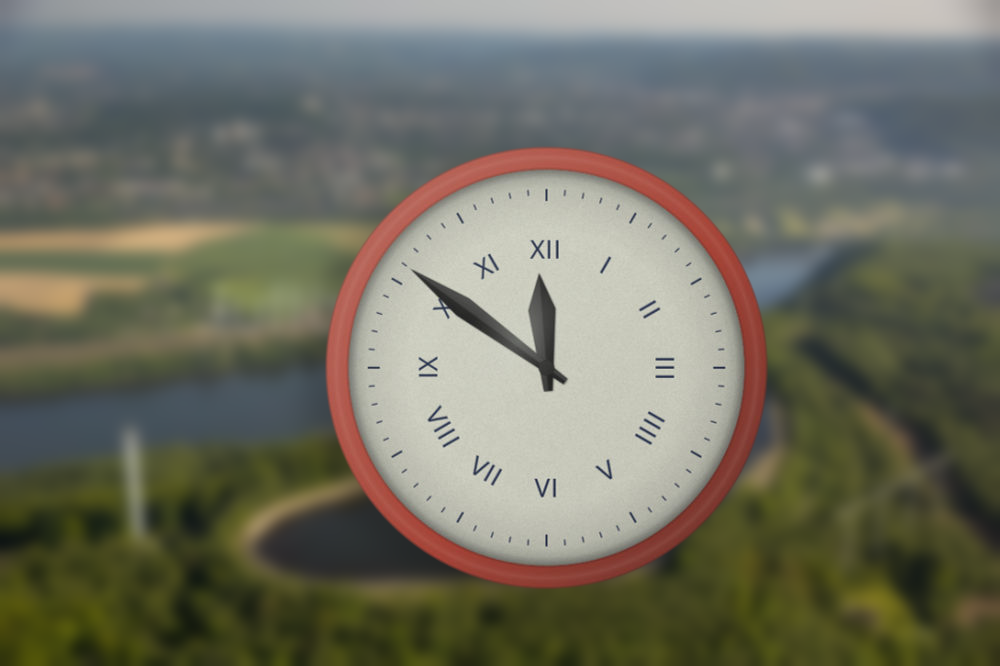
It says 11.51
